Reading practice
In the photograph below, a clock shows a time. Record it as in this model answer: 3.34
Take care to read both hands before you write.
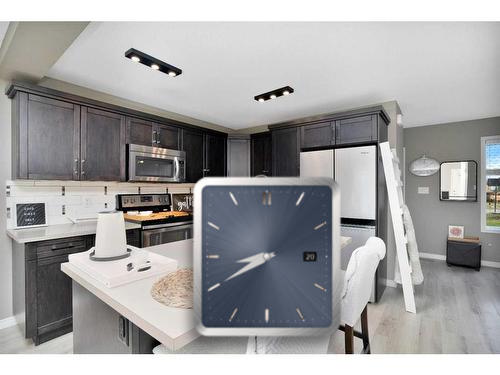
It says 8.40
